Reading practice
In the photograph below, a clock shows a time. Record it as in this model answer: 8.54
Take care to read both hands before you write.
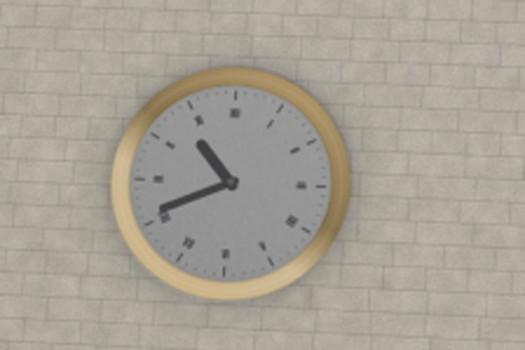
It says 10.41
